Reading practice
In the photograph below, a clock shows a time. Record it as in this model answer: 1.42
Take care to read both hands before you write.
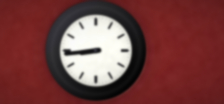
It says 8.44
